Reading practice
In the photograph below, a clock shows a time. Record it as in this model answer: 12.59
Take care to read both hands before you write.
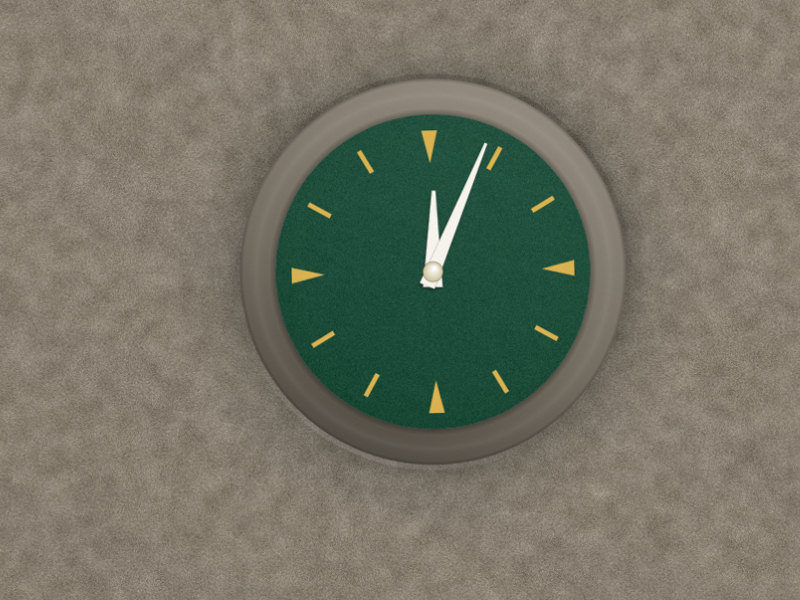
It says 12.04
